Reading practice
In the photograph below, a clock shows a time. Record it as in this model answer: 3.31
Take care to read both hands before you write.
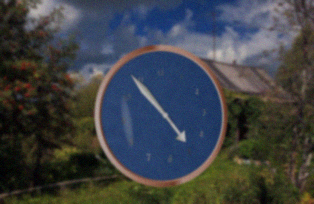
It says 4.54
